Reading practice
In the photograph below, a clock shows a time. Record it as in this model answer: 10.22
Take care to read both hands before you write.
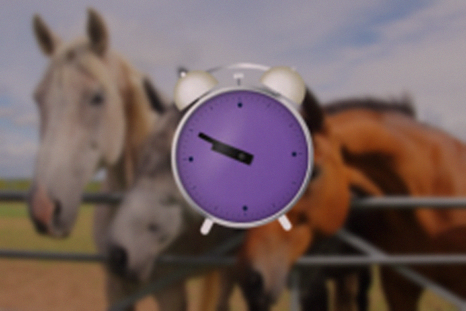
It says 9.50
